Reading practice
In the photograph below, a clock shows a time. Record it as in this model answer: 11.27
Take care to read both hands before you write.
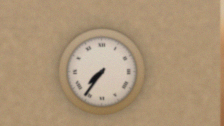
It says 7.36
